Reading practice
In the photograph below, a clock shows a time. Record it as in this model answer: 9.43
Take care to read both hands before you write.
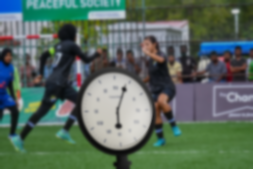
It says 6.04
